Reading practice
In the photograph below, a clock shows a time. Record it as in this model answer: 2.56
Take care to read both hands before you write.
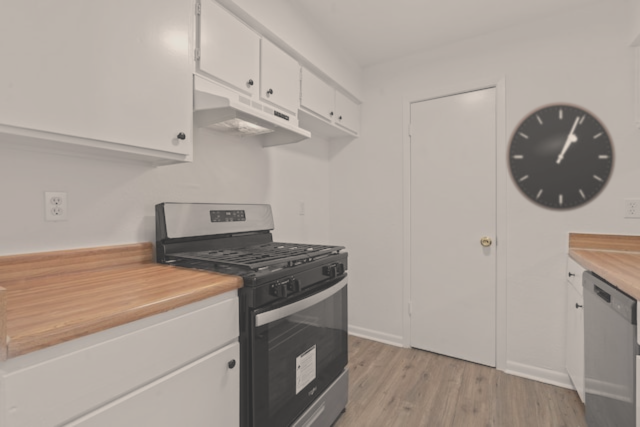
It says 1.04
